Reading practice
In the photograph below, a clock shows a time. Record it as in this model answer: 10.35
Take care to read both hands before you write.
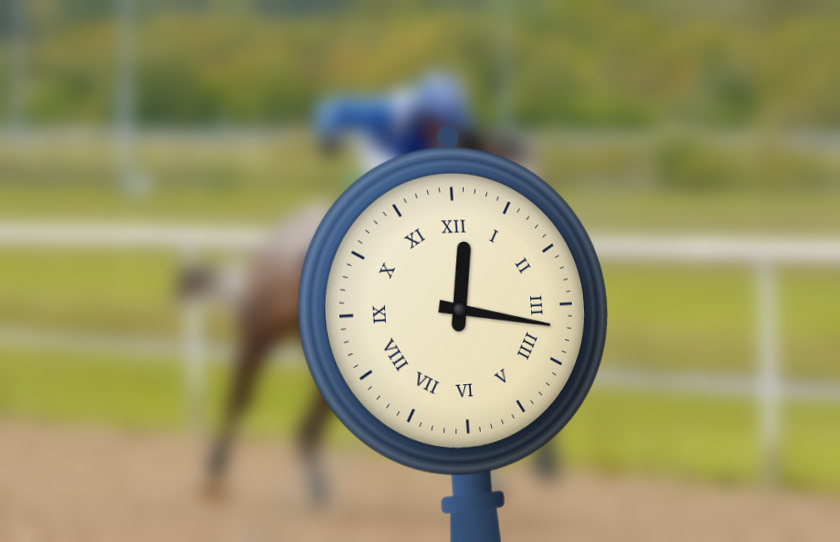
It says 12.17
